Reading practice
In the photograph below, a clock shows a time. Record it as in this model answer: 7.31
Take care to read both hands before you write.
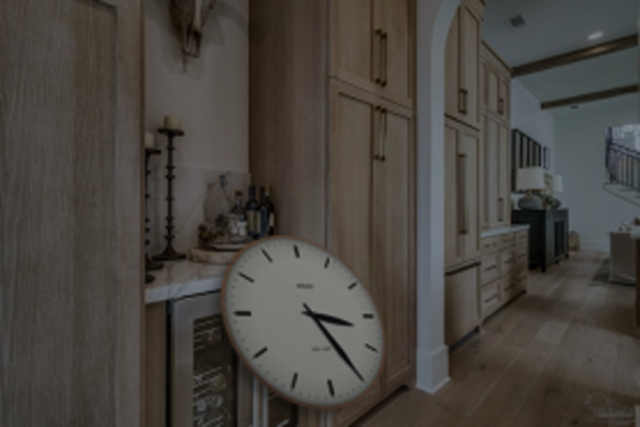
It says 3.25
